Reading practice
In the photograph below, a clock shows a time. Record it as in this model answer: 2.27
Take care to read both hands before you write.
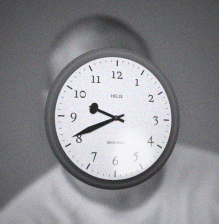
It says 9.41
